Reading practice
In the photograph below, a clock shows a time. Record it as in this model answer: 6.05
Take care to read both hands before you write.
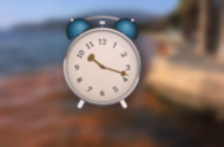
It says 10.18
